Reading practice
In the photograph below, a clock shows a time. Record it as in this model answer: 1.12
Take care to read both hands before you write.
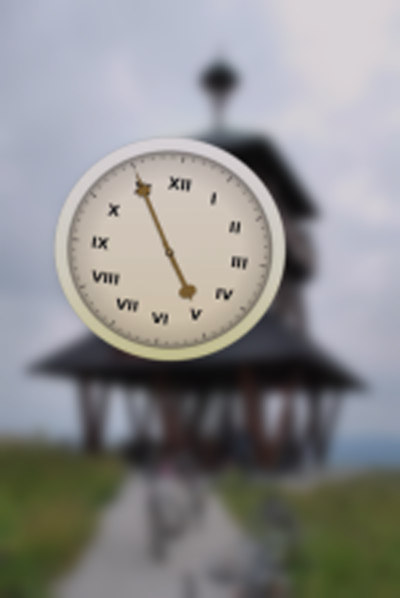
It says 4.55
